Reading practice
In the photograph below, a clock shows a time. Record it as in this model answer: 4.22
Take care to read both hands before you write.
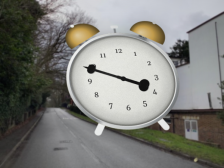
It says 3.49
